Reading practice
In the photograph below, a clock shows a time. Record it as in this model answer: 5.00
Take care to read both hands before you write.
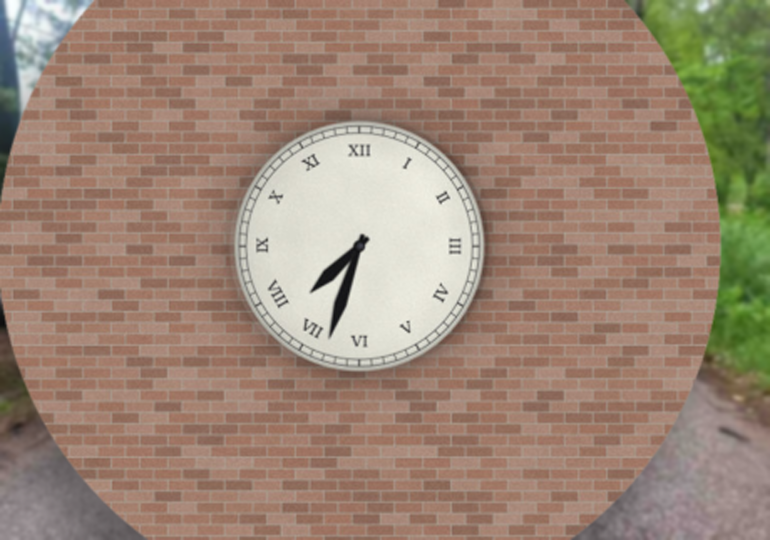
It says 7.33
